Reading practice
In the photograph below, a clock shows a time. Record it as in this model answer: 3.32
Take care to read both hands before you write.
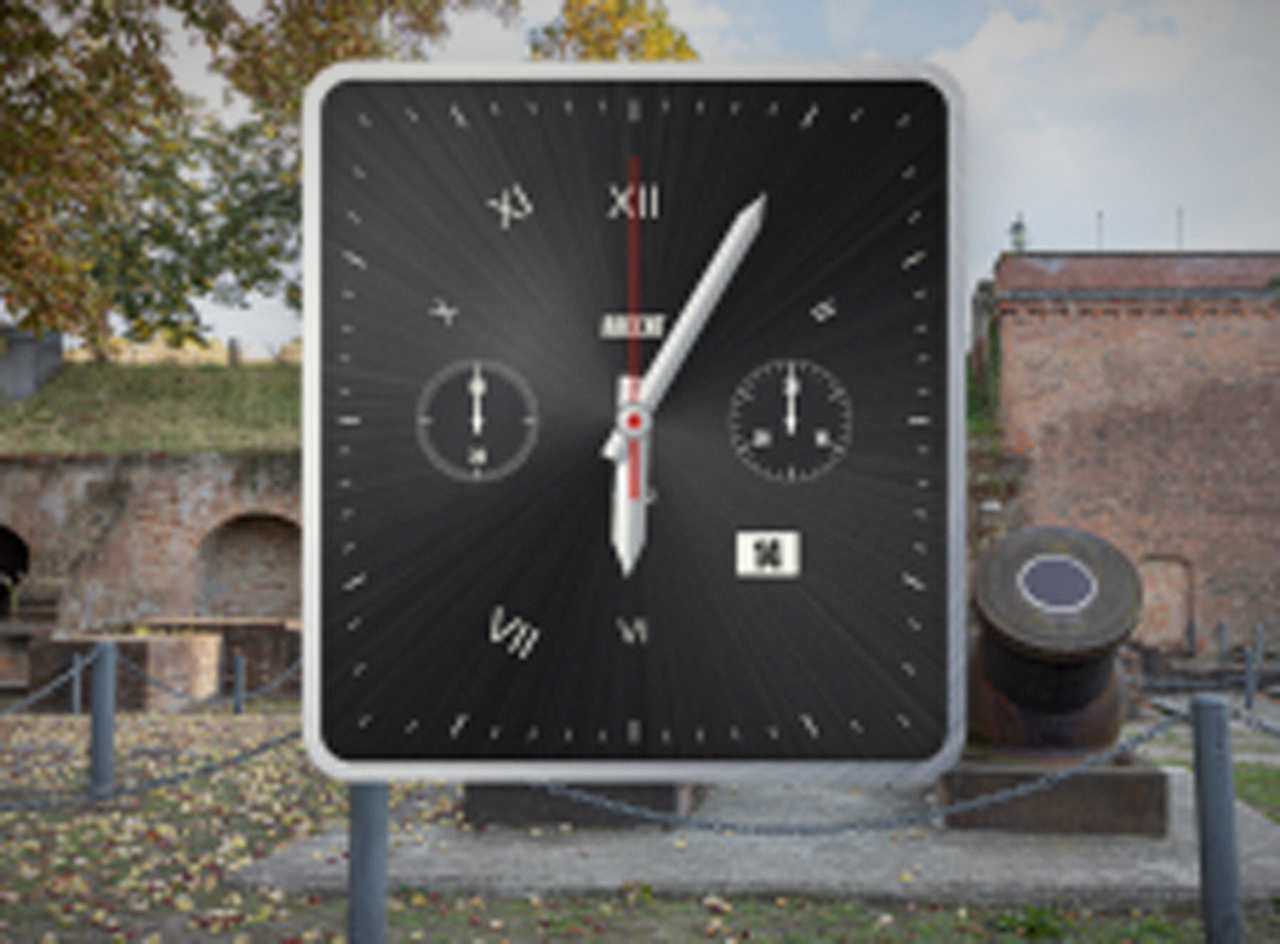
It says 6.05
